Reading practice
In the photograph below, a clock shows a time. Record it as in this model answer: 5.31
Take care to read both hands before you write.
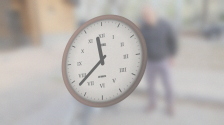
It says 11.38
